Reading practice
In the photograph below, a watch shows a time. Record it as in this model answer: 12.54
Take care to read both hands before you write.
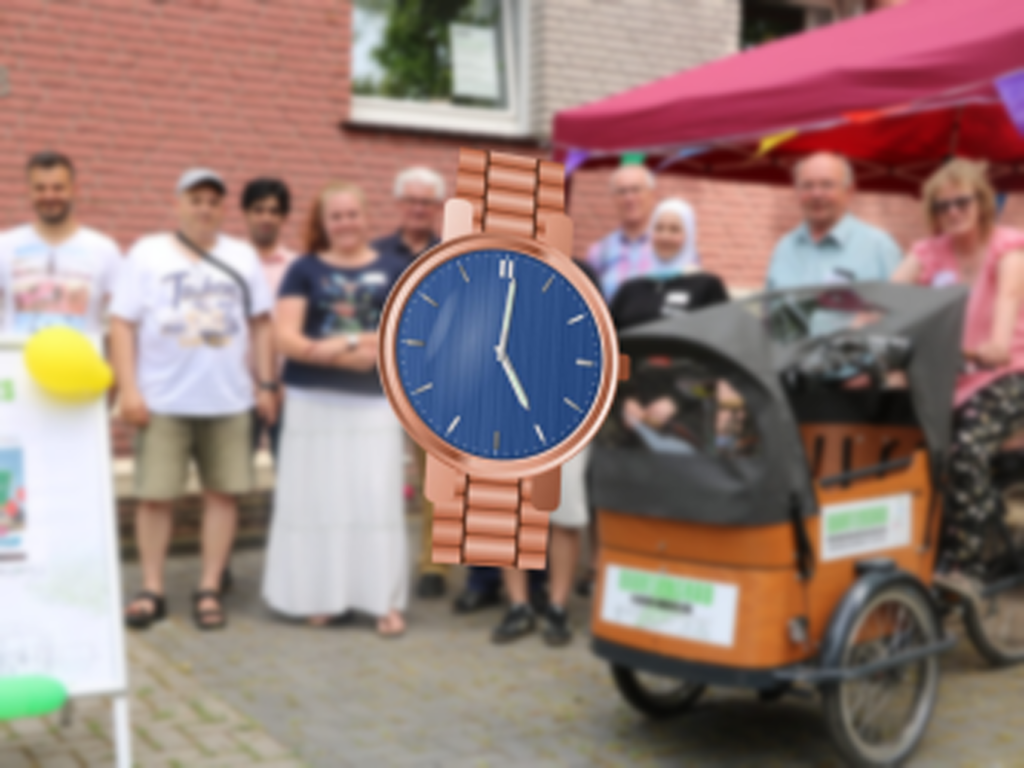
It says 5.01
